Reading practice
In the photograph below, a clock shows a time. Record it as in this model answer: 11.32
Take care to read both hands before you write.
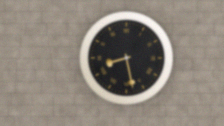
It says 8.28
